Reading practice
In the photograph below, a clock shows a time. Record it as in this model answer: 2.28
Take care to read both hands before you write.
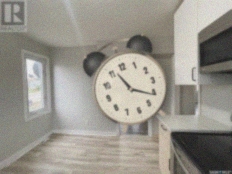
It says 11.21
